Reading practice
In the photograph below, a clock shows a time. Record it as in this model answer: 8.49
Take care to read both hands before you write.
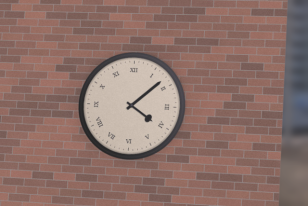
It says 4.08
